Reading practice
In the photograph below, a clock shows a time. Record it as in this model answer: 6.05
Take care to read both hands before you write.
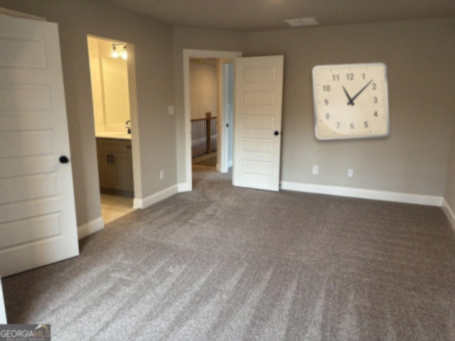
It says 11.08
